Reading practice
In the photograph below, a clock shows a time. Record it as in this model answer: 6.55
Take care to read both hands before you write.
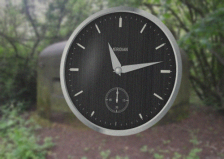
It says 11.13
